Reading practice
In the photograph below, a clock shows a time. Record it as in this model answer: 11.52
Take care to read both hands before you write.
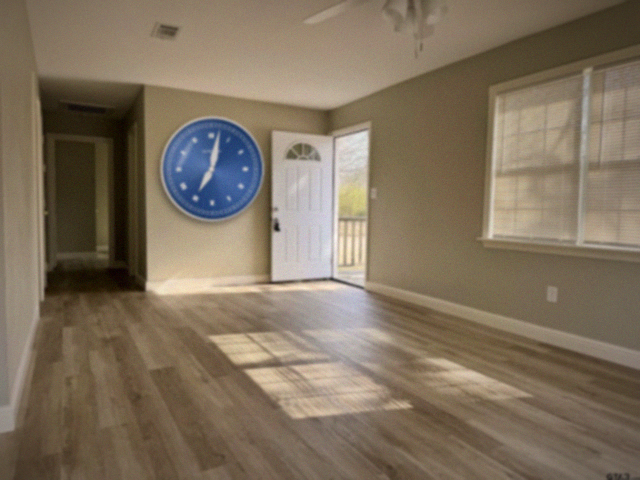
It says 7.02
